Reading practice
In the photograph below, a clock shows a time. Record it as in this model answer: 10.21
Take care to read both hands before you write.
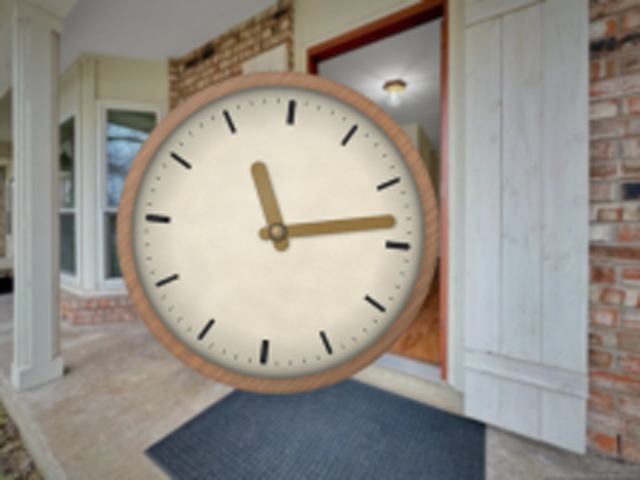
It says 11.13
